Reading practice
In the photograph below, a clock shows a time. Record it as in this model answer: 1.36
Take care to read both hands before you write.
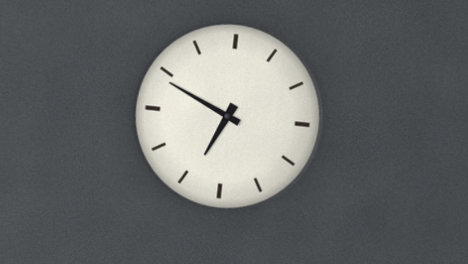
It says 6.49
